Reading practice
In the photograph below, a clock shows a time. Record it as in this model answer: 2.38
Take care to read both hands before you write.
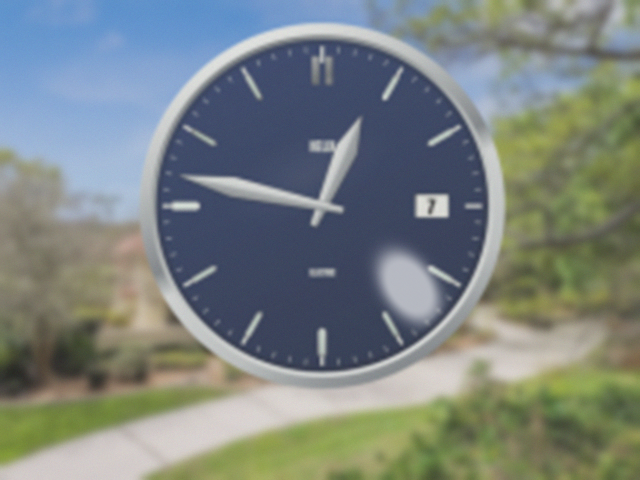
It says 12.47
